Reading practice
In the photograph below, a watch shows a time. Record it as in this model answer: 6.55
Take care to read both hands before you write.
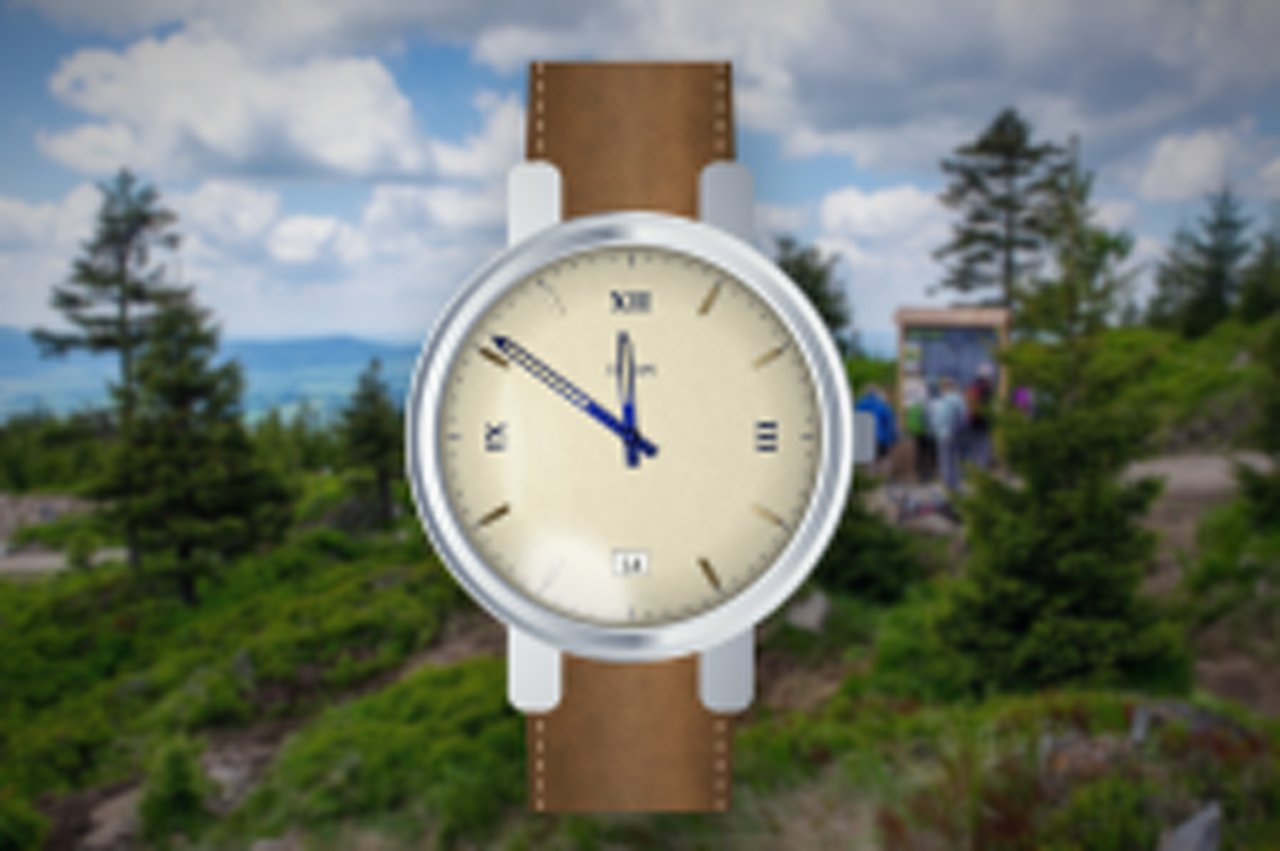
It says 11.51
